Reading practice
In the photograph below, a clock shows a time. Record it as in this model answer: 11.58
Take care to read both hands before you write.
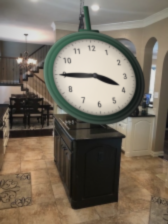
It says 3.45
